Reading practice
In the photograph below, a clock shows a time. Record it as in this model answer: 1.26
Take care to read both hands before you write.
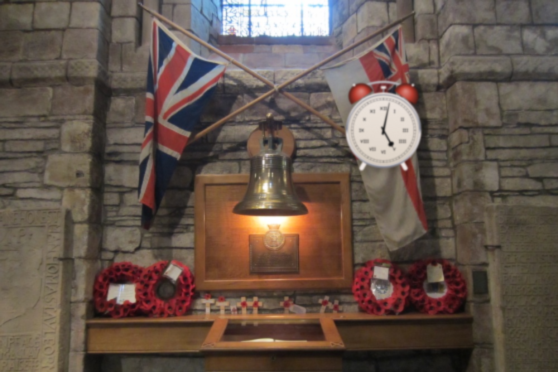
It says 5.02
